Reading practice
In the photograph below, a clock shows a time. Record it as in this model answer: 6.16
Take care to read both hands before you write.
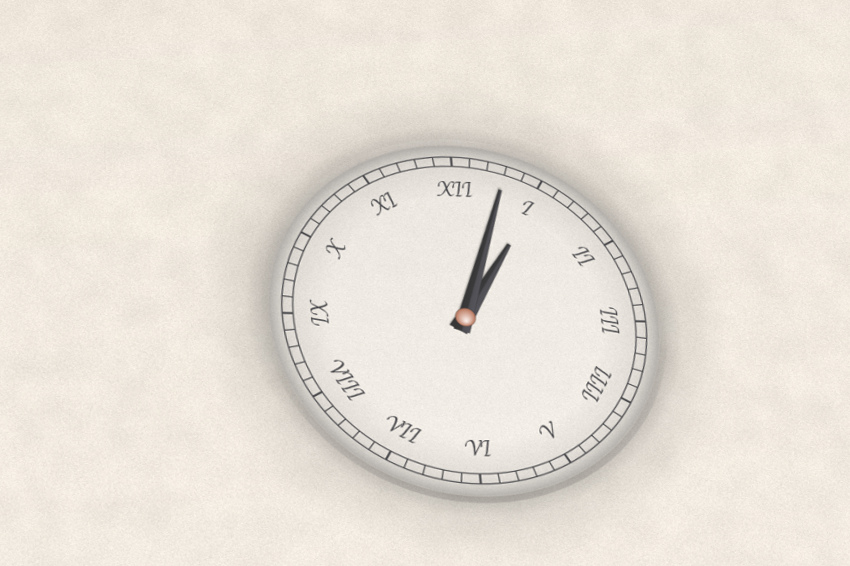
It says 1.03
